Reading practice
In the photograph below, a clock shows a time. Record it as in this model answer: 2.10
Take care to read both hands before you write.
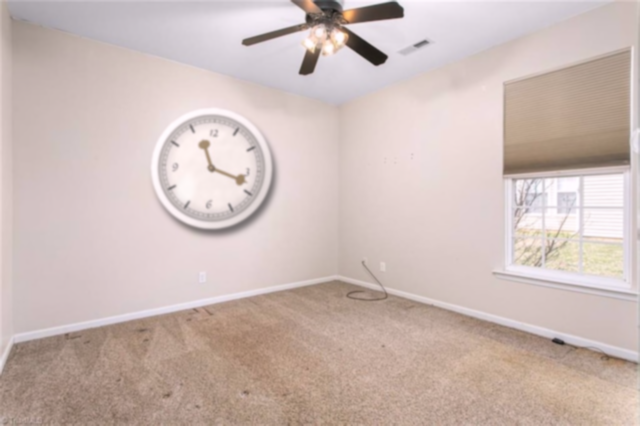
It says 11.18
